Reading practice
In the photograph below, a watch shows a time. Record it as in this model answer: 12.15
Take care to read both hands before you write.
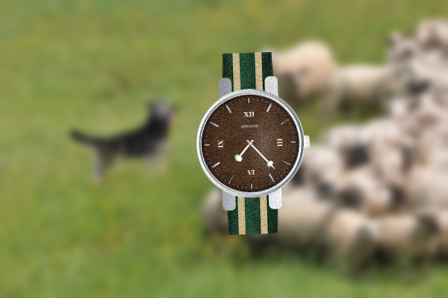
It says 7.23
